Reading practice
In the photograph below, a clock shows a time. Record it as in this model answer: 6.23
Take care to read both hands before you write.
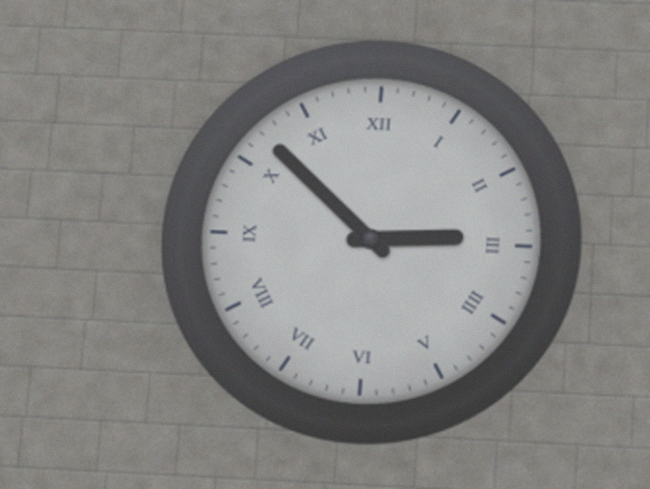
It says 2.52
